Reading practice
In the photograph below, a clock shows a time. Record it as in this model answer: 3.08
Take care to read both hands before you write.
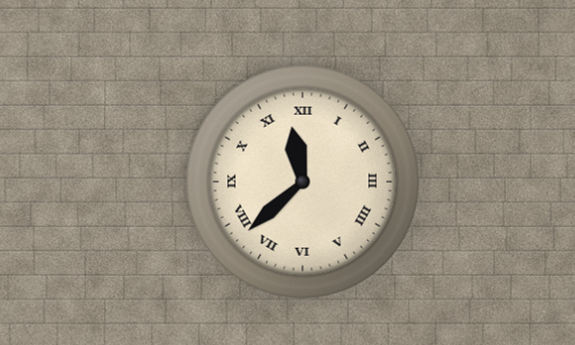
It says 11.38
